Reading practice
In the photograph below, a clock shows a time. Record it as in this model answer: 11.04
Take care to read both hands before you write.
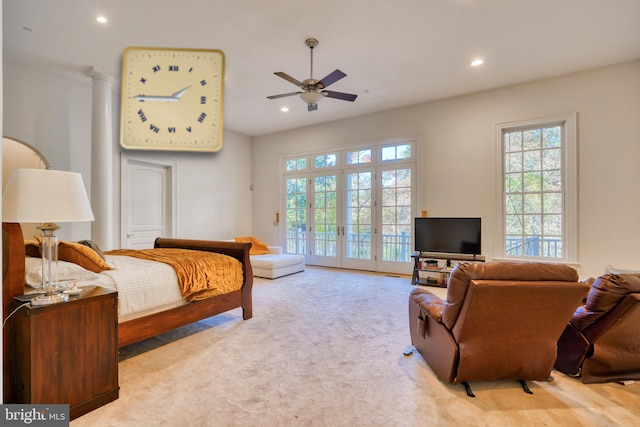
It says 1.45
